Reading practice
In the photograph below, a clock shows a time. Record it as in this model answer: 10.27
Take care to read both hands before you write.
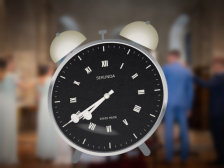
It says 7.40
